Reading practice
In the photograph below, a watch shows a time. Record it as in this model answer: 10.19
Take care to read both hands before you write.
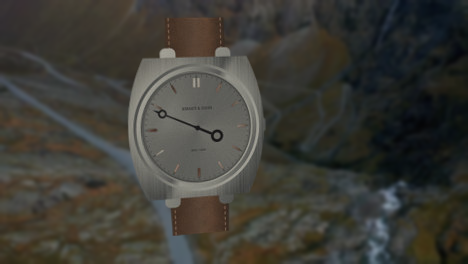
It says 3.49
